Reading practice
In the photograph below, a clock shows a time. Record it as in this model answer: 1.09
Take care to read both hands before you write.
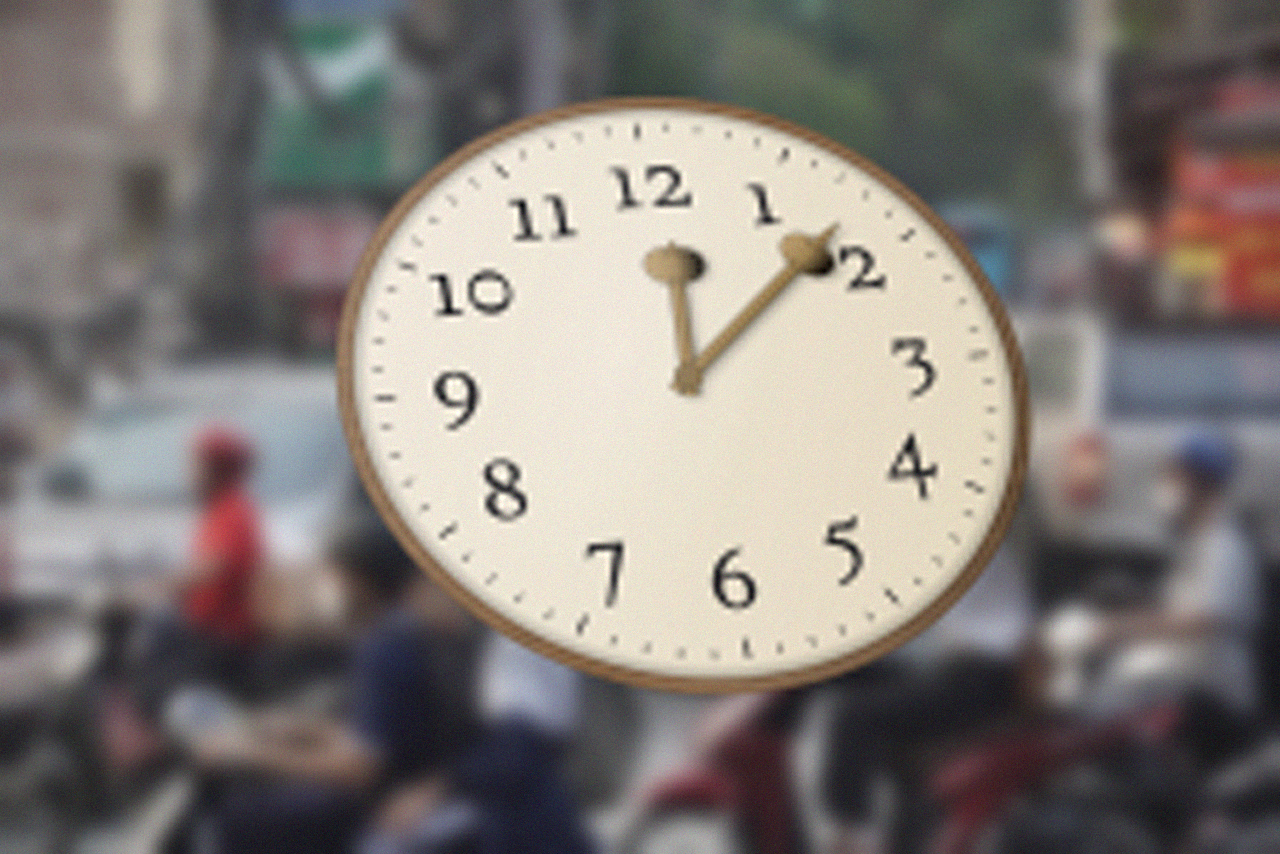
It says 12.08
